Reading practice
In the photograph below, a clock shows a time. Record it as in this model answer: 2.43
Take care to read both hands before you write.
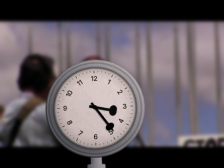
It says 3.24
